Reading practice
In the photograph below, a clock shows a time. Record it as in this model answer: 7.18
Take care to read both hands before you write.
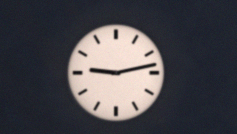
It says 9.13
